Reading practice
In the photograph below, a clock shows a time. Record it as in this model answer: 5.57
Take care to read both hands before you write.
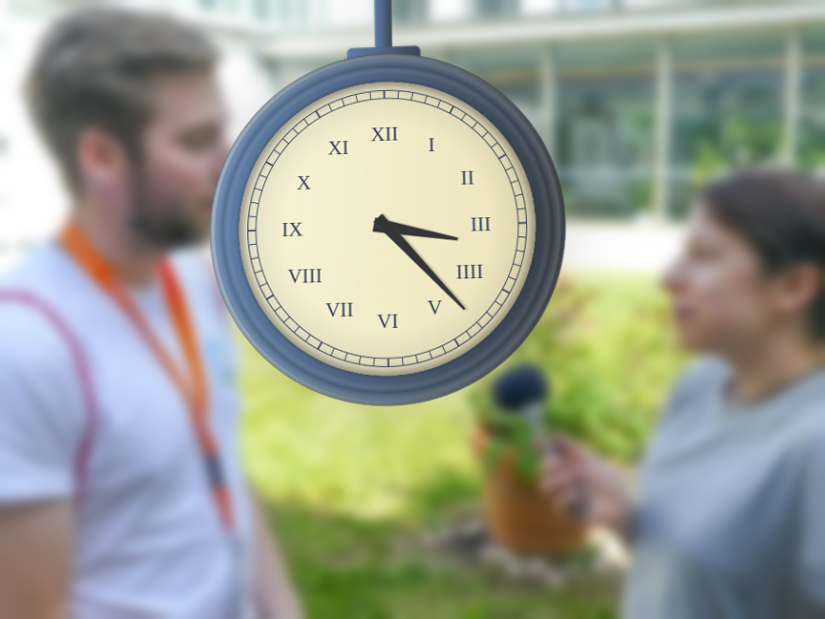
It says 3.23
